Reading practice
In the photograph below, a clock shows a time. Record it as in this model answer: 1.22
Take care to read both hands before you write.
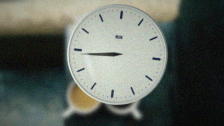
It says 8.44
